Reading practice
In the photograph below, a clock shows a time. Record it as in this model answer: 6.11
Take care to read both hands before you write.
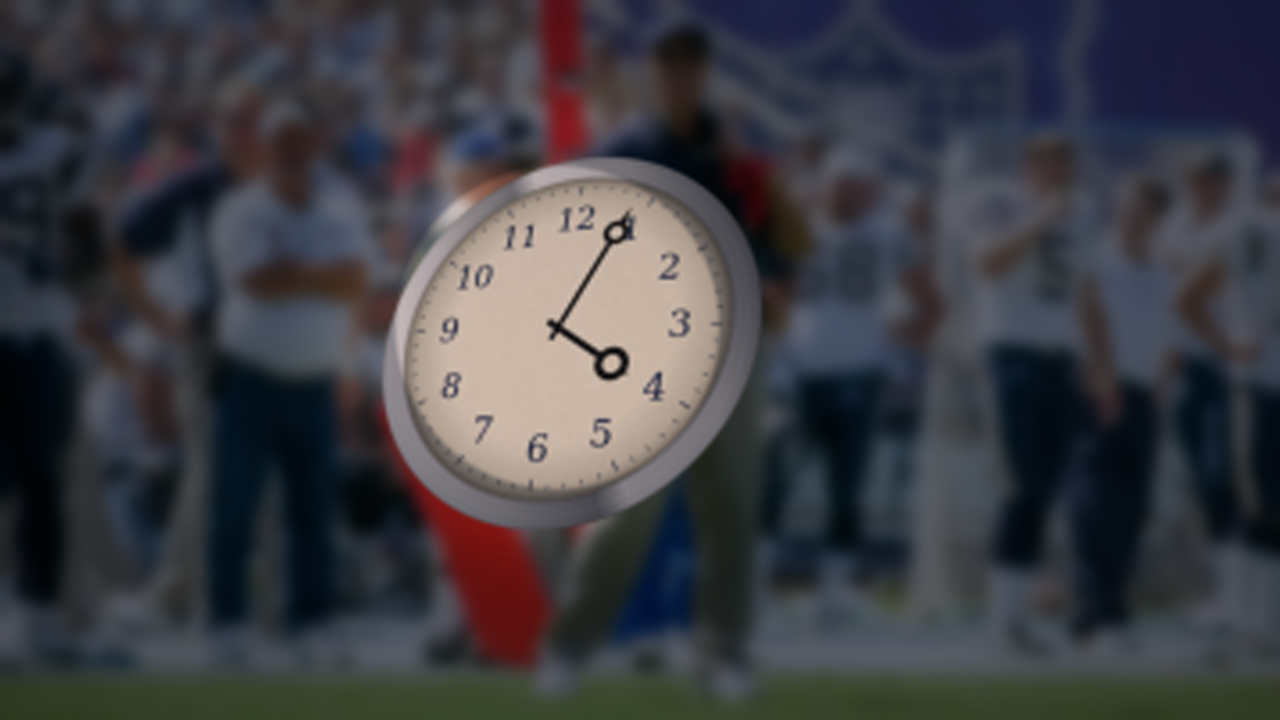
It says 4.04
